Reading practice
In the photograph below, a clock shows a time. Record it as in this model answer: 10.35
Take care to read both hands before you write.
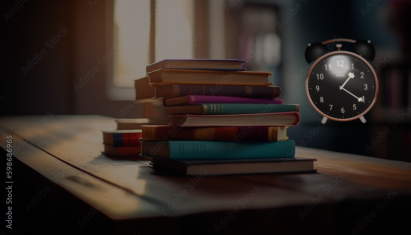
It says 1.21
